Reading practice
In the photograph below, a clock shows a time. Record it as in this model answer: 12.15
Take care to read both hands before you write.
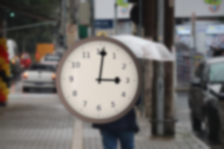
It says 3.01
